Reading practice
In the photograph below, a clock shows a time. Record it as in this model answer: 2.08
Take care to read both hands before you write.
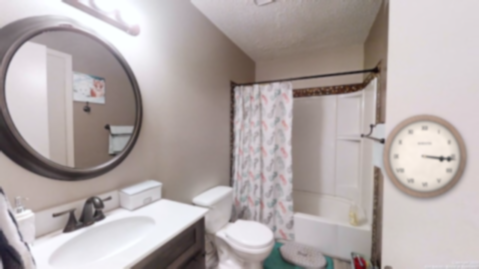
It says 3.16
